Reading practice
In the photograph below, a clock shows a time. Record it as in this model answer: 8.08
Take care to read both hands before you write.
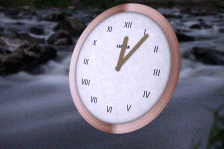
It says 12.06
